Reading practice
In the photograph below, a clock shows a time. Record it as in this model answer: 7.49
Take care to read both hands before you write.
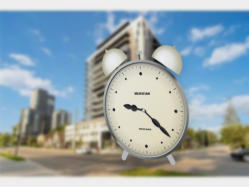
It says 9.22
